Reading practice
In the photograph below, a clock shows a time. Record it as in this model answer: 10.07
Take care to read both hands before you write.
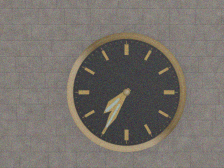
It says 7.35
